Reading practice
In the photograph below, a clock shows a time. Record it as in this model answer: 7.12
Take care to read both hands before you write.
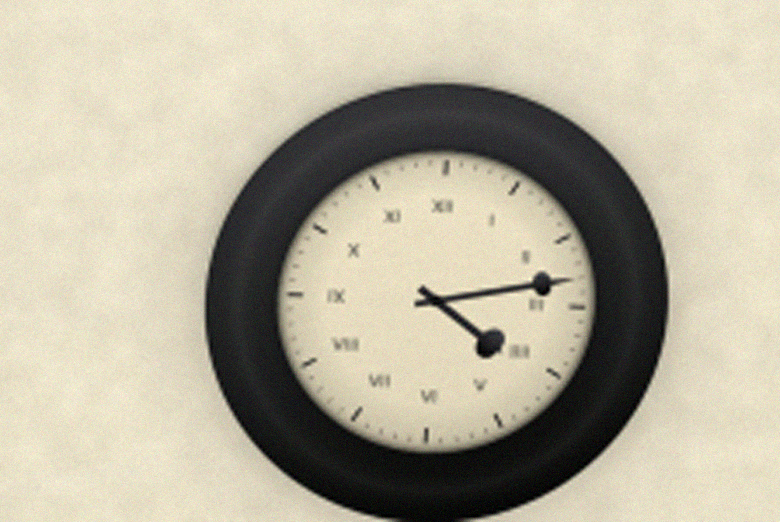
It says 4.13
